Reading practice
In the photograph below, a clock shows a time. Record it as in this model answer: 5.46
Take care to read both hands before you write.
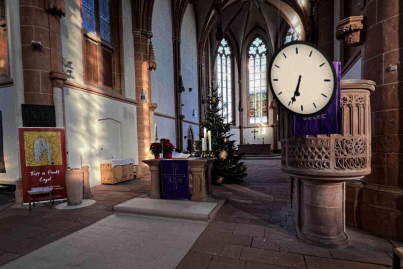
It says 6.34
